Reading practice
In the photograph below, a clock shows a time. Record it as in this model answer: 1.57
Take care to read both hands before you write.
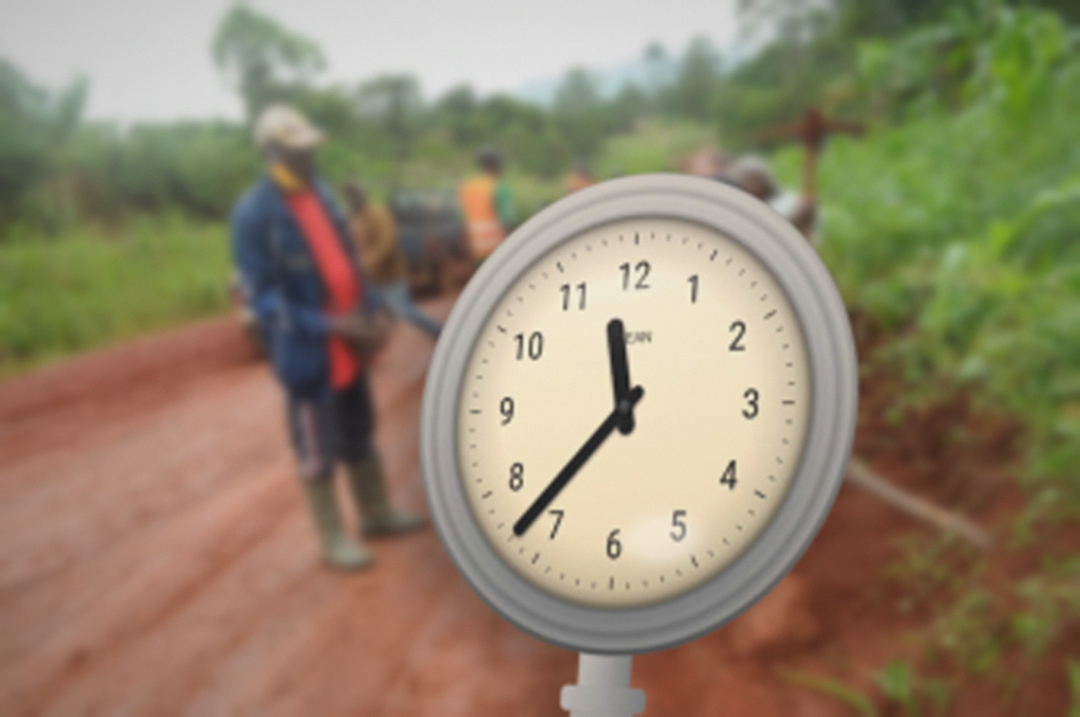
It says 11.37
